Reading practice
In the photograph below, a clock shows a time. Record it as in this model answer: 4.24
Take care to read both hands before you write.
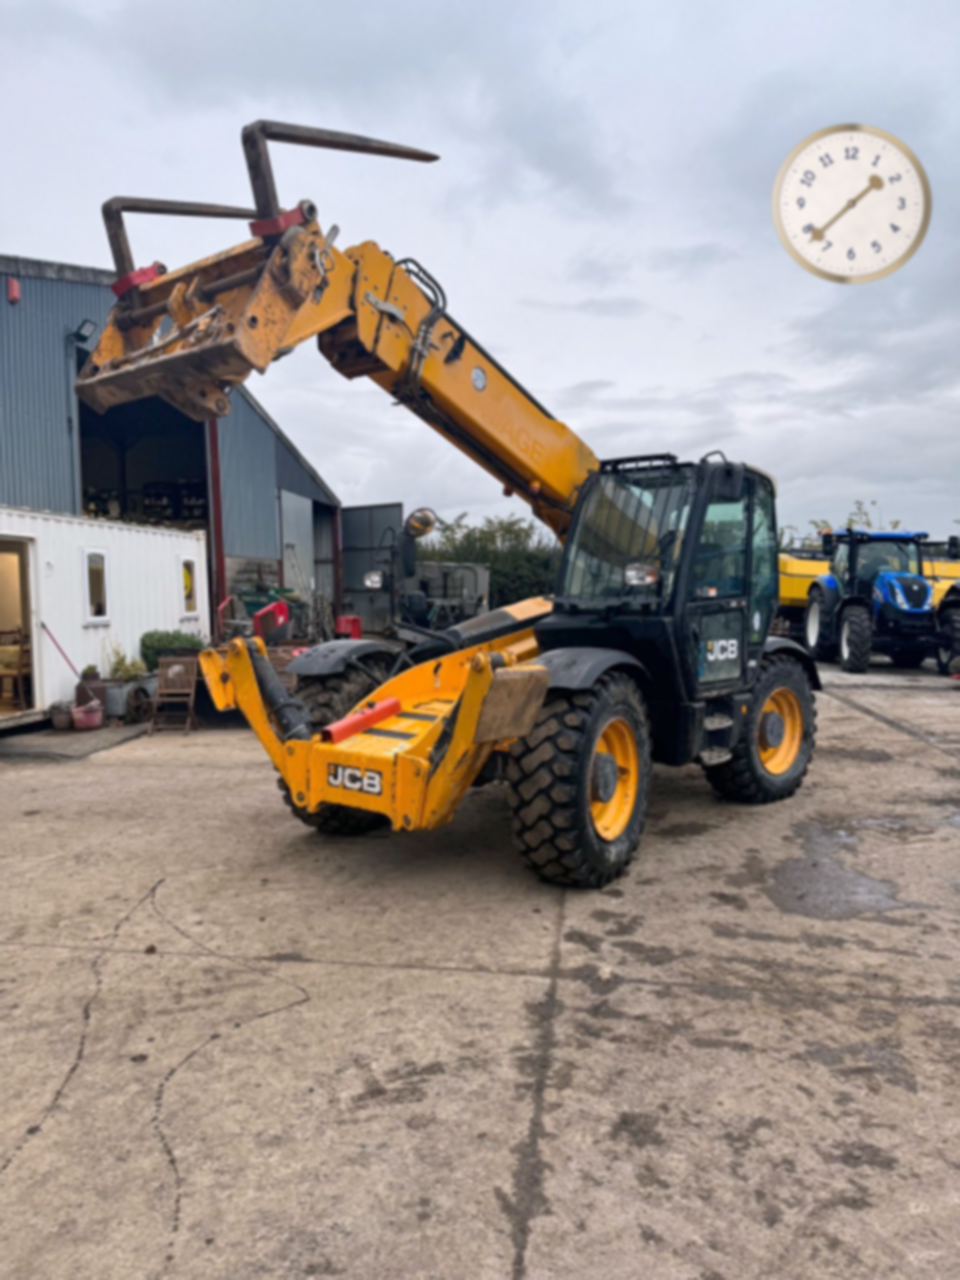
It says 1.38
